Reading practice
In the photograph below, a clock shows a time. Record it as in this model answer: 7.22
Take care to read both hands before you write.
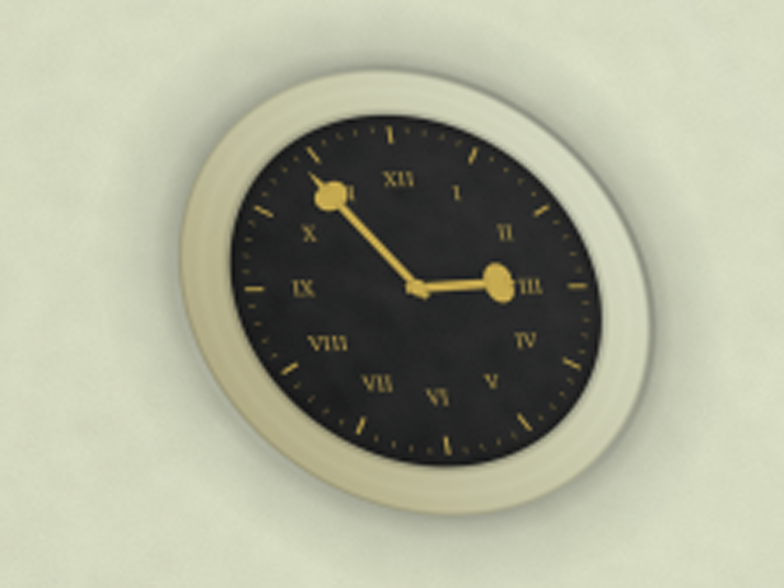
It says 2.54
